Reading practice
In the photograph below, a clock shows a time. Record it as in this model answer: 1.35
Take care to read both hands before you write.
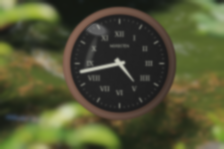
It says 4.43
